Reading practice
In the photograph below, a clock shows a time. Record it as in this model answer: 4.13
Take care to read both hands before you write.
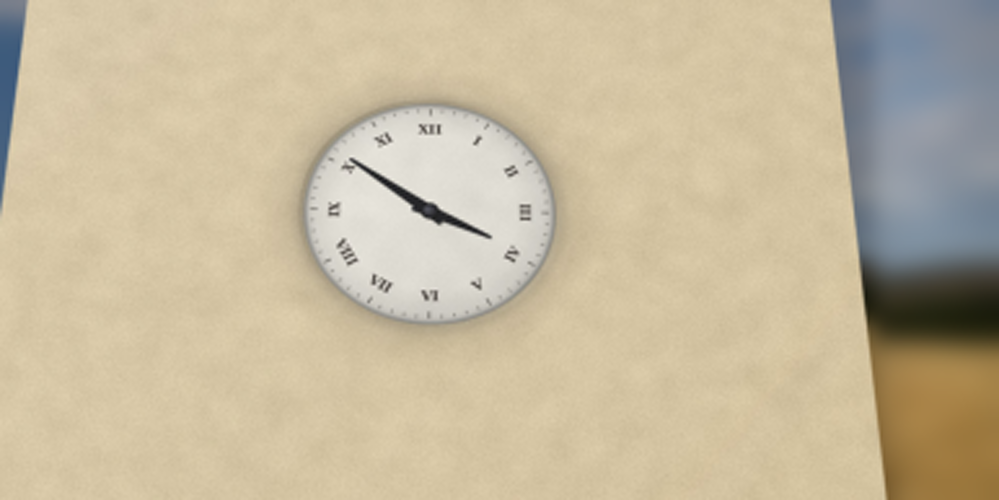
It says 3.51
